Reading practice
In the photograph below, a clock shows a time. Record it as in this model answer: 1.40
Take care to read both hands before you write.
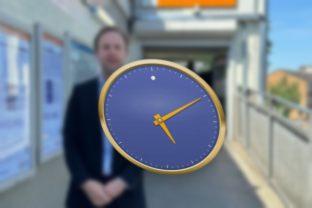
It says 5.10
